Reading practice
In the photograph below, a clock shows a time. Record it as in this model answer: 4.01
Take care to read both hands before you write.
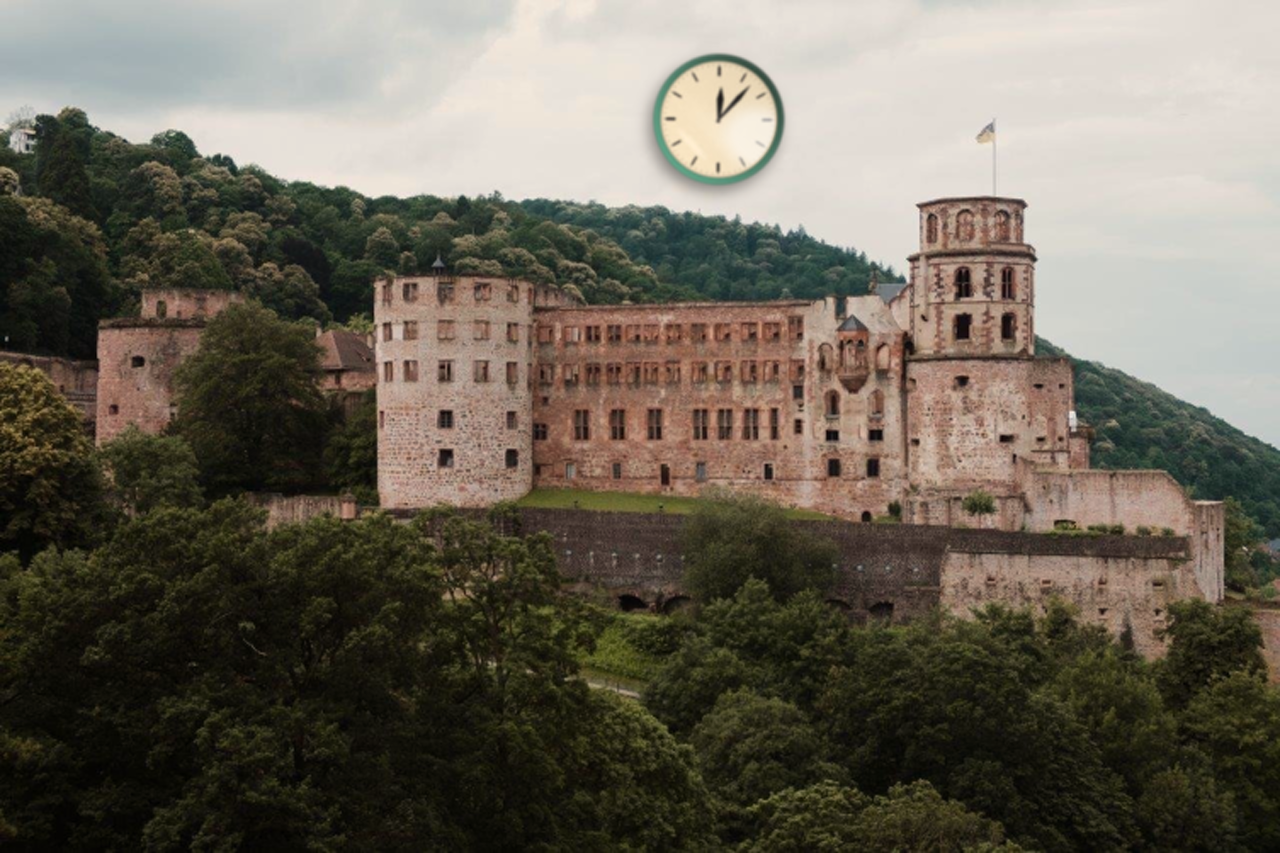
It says 12.07
